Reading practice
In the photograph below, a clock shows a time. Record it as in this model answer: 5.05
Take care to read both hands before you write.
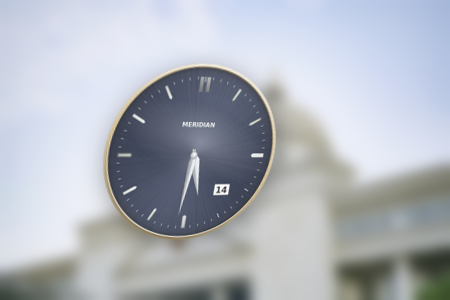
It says 5.31
